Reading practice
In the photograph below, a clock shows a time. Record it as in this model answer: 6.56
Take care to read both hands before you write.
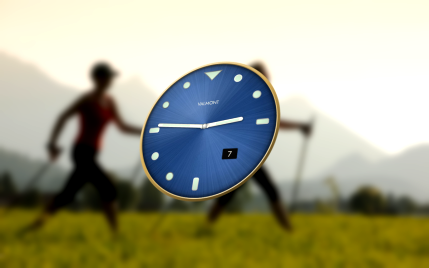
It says 2.46
